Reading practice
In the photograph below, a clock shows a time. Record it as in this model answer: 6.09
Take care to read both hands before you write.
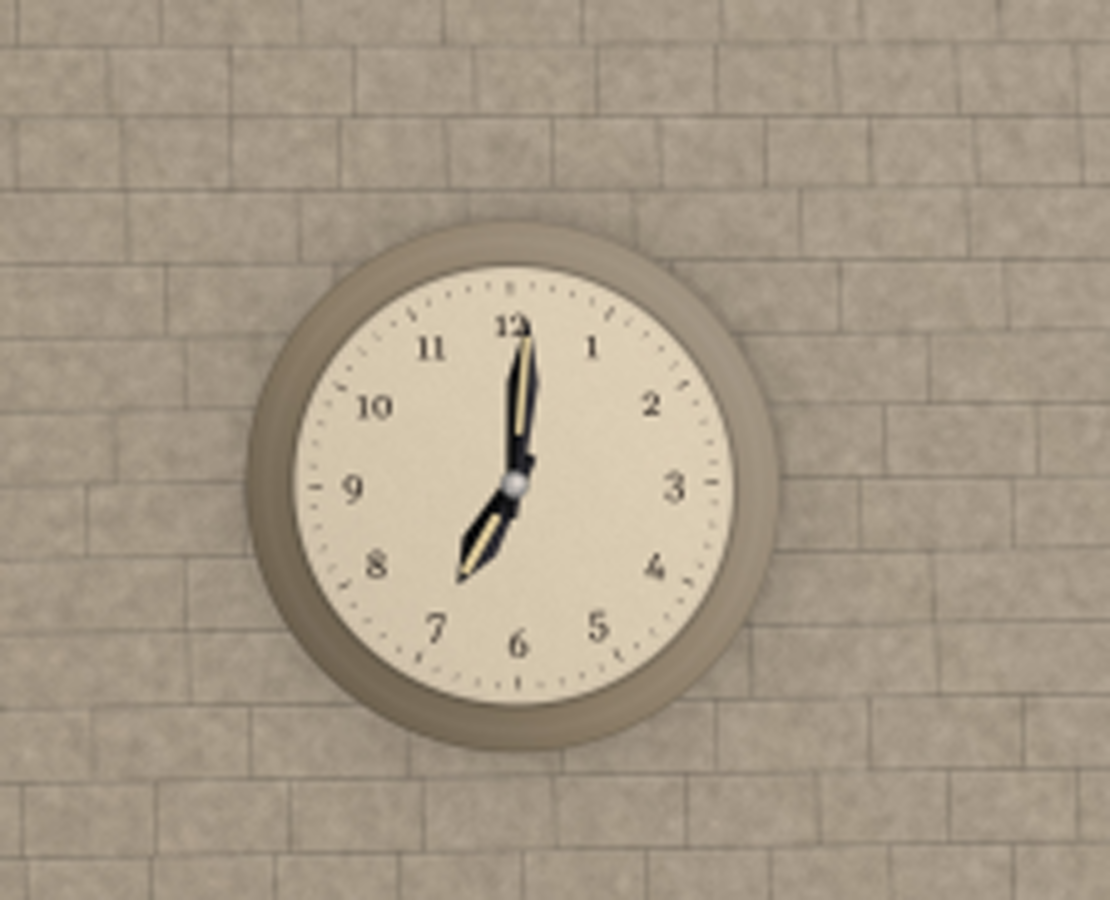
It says 7.01
